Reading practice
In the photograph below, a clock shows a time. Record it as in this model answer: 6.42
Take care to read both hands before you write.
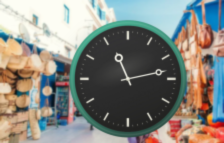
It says 11.13
